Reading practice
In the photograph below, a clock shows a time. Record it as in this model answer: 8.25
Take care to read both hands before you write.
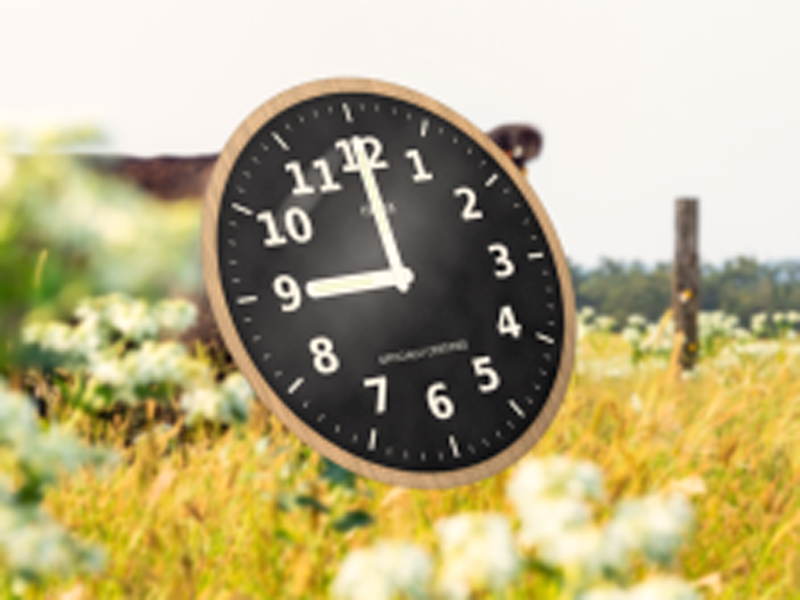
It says 9.00
